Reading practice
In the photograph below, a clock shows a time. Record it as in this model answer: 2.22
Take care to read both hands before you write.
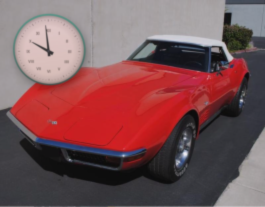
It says 9.59
